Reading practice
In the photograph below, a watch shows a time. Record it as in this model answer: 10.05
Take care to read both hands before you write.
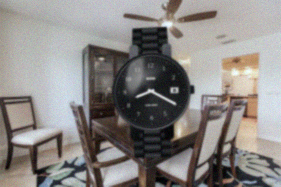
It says 8.20
